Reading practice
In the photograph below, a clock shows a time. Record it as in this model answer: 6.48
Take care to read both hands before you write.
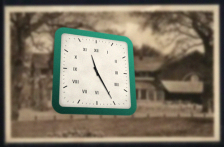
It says 11.25
